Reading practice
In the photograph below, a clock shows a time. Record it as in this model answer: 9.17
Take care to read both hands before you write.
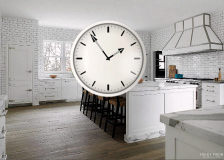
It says 1.54
